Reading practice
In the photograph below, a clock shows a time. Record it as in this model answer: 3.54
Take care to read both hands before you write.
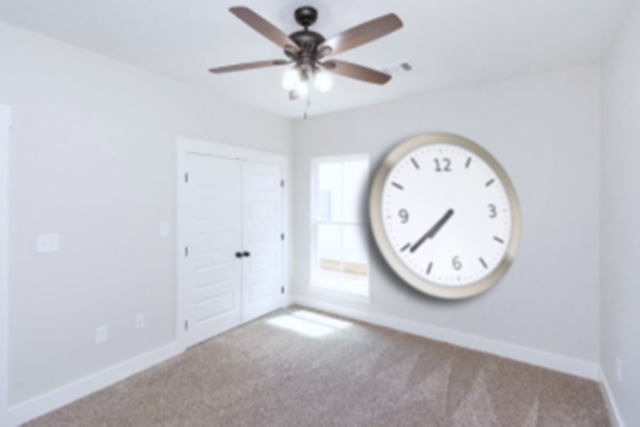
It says 7.39
